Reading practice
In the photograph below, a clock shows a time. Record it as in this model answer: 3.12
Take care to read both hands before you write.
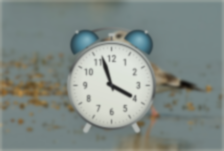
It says 3.57
